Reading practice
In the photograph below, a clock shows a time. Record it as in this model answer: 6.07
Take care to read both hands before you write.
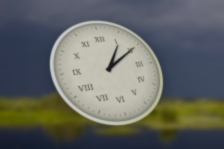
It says 1.10
